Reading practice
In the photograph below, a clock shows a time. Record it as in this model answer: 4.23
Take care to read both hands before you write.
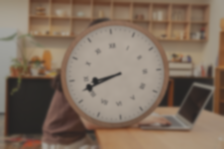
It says 8.42
